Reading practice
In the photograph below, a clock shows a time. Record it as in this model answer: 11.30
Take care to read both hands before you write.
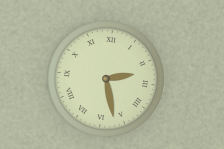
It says 2.27
